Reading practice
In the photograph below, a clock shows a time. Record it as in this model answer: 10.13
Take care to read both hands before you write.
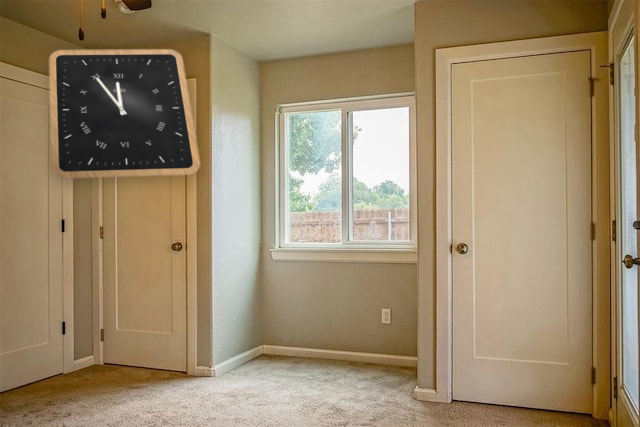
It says 11.55
